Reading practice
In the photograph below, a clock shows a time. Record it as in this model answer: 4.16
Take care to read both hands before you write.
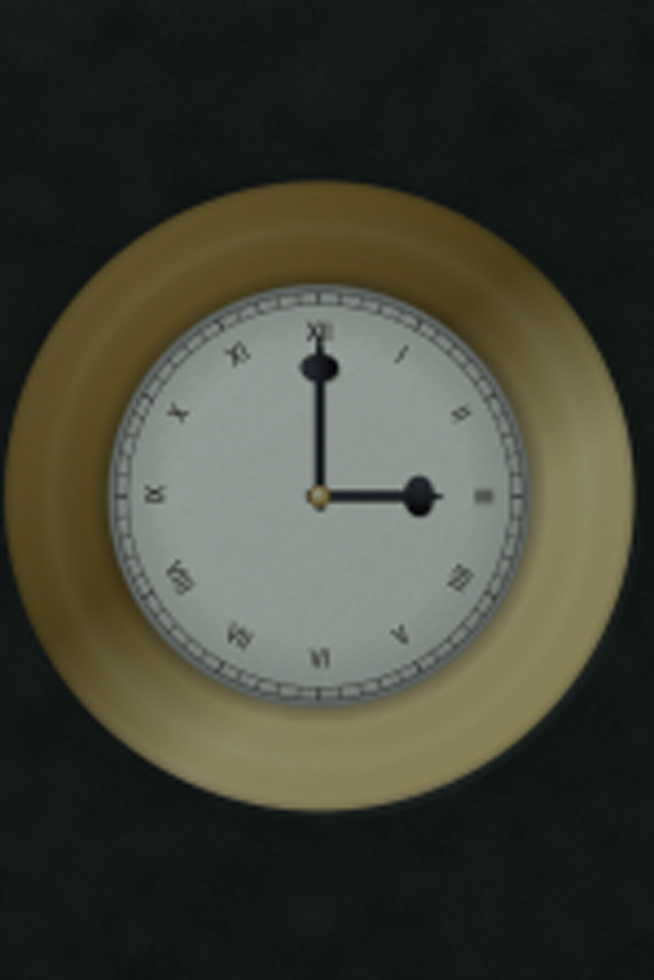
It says 3.00
